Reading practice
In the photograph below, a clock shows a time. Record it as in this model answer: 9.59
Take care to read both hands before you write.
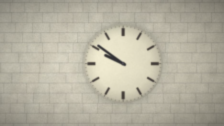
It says 9.51
